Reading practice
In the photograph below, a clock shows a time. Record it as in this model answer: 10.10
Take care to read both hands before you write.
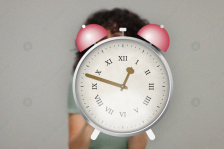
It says 12.48
